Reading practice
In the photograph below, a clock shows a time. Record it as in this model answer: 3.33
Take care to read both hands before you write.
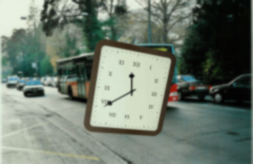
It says 11.39
